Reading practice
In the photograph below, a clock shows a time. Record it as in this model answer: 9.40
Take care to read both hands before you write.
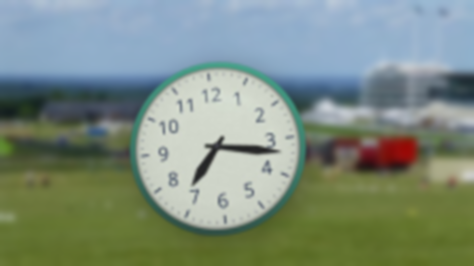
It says 7.17
